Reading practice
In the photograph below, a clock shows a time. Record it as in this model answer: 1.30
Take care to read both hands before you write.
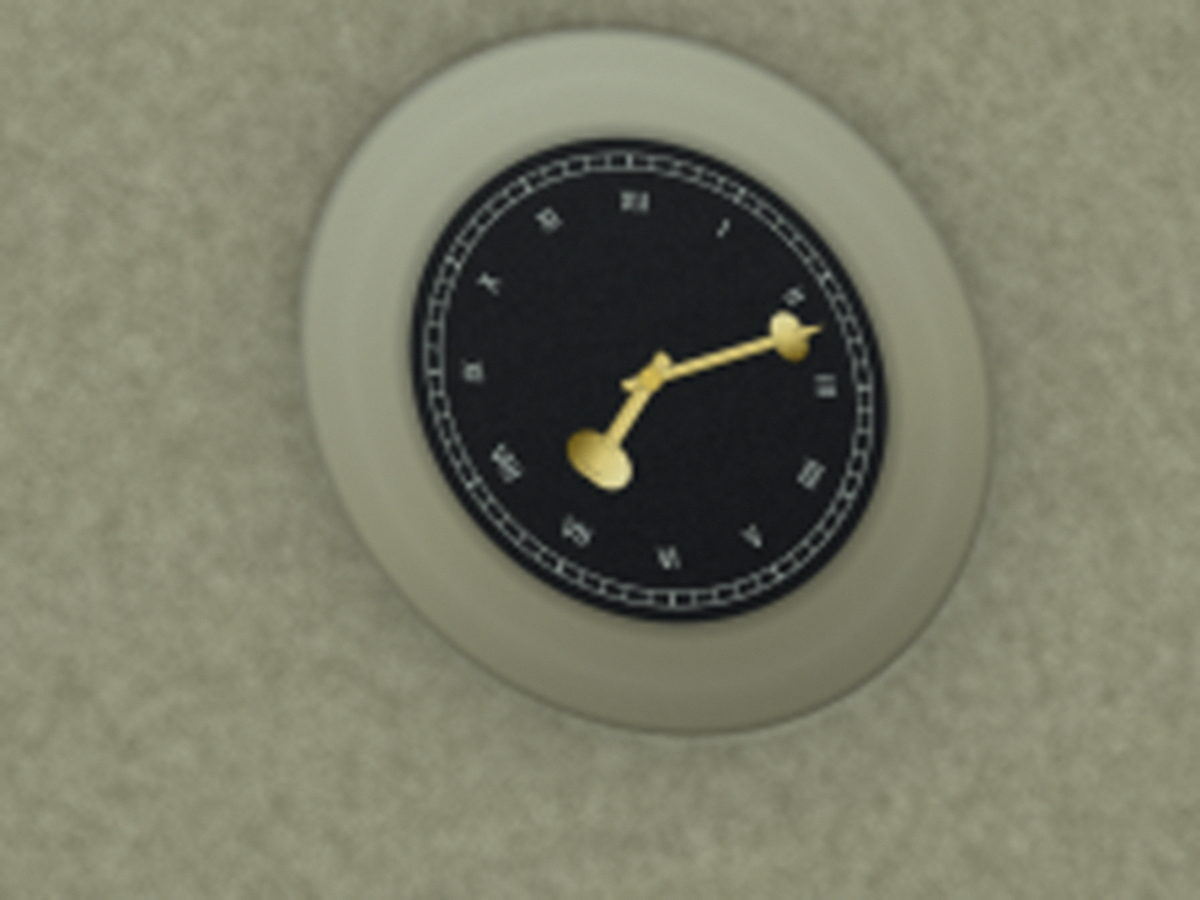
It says 7.12
